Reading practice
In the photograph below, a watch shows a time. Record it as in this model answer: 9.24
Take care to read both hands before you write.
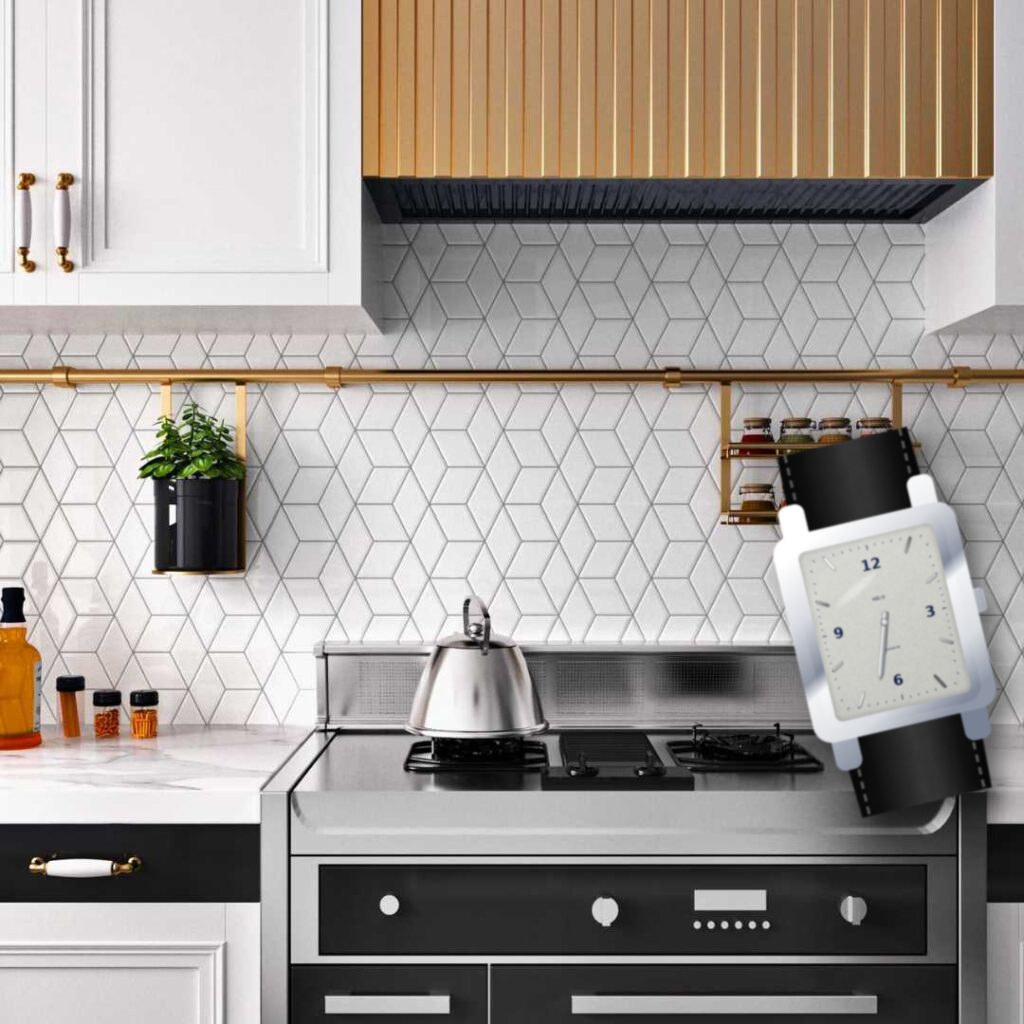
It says 6.33
